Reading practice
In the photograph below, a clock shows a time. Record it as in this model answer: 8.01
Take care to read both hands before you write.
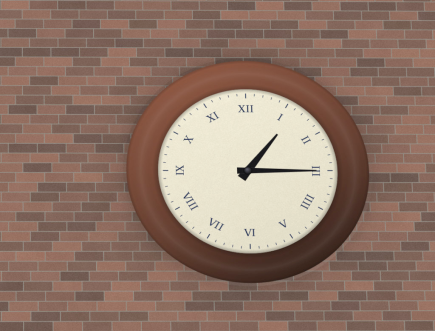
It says 1.15
